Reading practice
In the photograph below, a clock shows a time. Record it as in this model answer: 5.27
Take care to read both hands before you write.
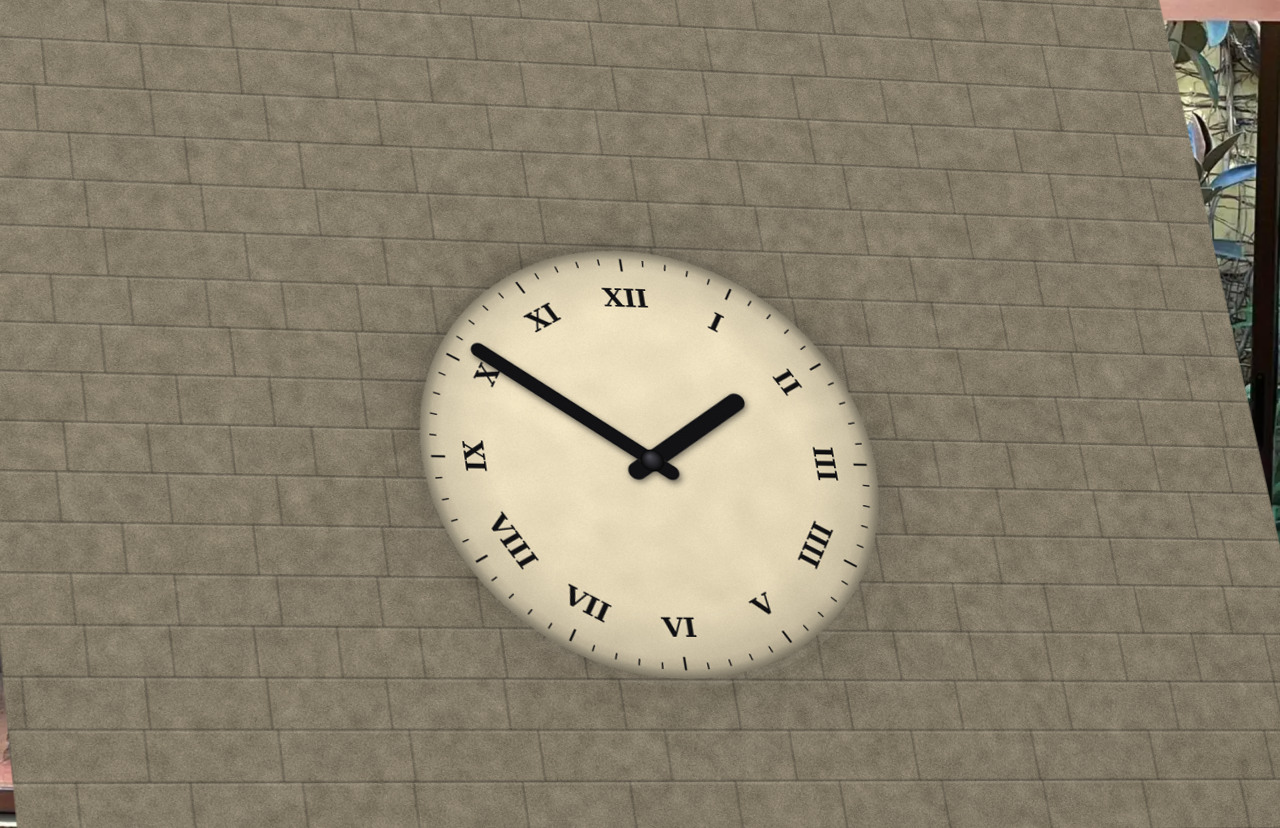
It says 1.51
